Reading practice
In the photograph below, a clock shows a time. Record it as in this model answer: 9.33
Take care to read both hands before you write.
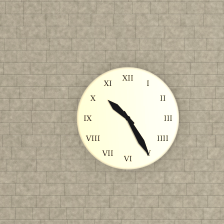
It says 10.25
